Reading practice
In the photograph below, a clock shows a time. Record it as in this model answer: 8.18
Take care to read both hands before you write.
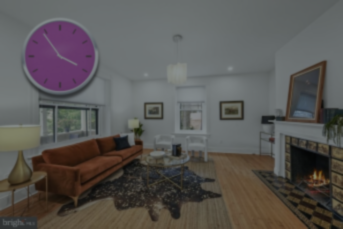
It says 3.54
